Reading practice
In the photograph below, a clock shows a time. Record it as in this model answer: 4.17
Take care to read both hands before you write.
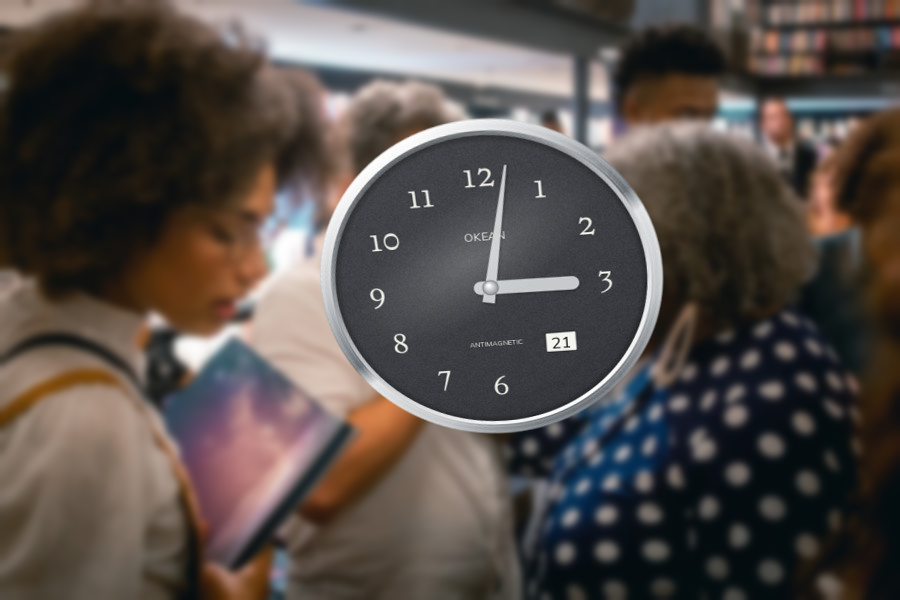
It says 3.02
